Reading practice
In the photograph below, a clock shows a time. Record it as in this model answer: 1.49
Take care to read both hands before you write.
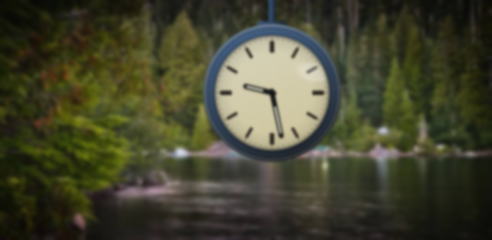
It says 9.28
